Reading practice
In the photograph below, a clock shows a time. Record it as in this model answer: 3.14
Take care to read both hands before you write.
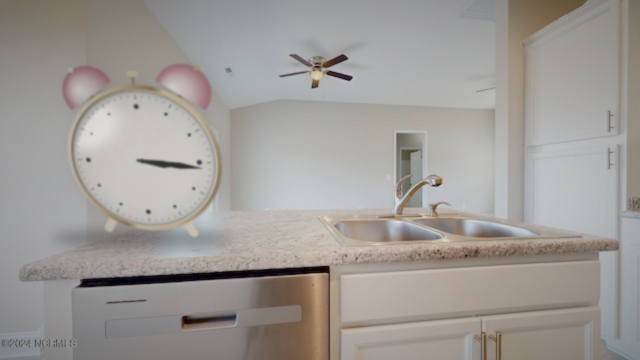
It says 3.16
